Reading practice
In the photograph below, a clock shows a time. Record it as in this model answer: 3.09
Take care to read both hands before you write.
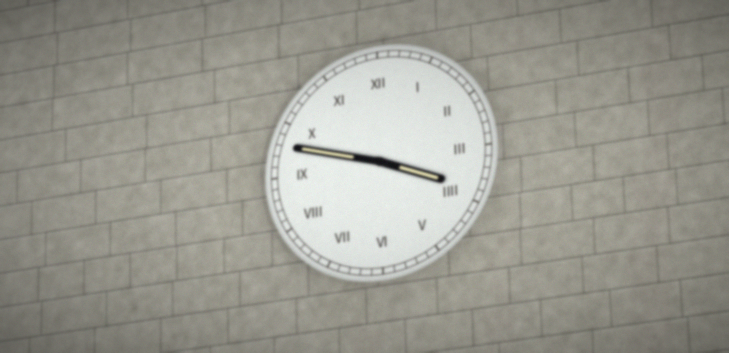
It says 3.48
